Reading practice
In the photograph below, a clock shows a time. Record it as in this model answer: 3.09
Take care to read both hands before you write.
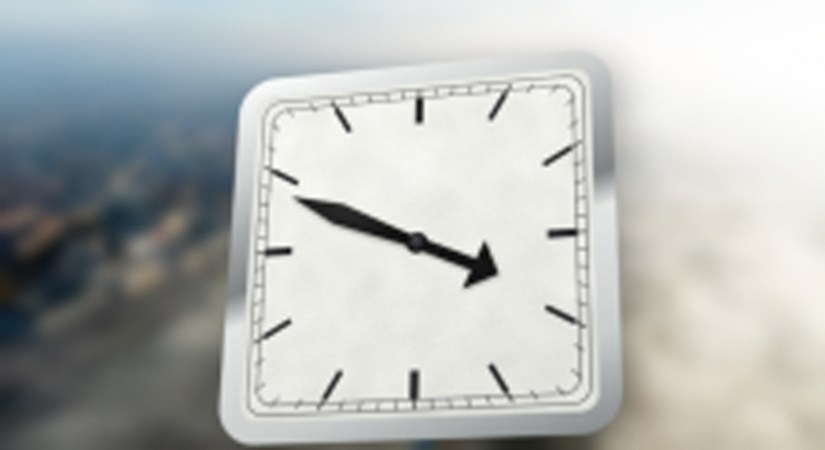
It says 3.49
